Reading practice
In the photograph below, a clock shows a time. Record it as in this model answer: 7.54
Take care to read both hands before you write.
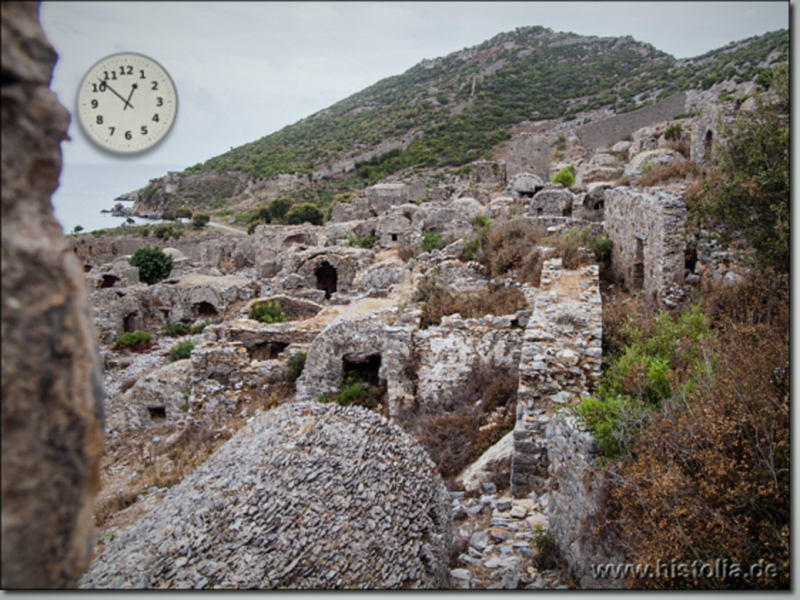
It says 12.52
